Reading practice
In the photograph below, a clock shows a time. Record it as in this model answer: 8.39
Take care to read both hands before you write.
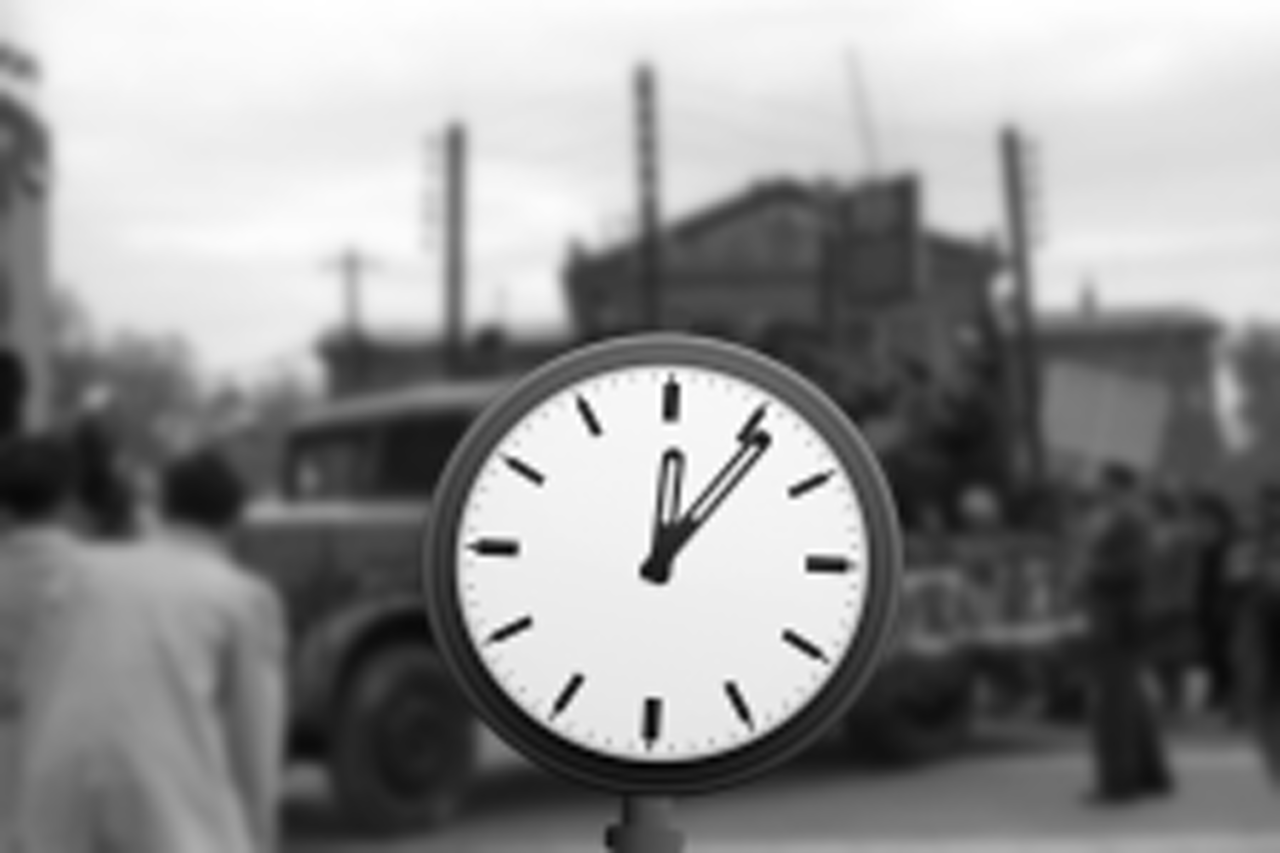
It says 12.06
